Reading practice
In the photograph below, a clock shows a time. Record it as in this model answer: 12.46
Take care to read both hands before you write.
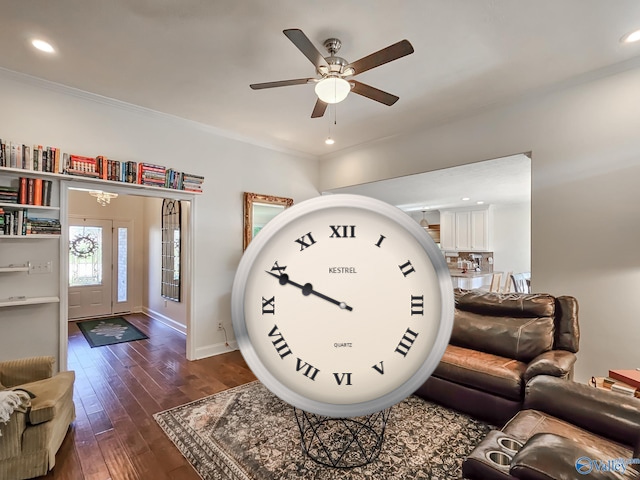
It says 9.49
